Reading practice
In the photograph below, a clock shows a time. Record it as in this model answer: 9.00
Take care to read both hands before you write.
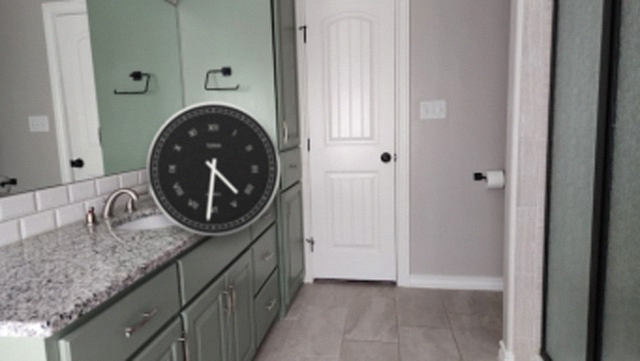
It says 4.31
